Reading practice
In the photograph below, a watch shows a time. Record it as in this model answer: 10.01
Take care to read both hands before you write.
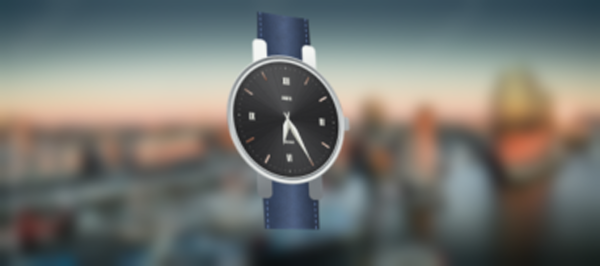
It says 6.25
